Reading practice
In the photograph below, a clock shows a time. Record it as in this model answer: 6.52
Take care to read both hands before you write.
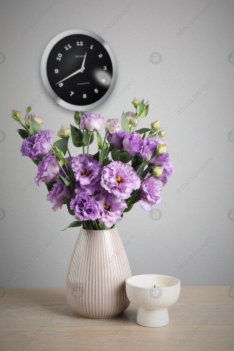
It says 12.41
